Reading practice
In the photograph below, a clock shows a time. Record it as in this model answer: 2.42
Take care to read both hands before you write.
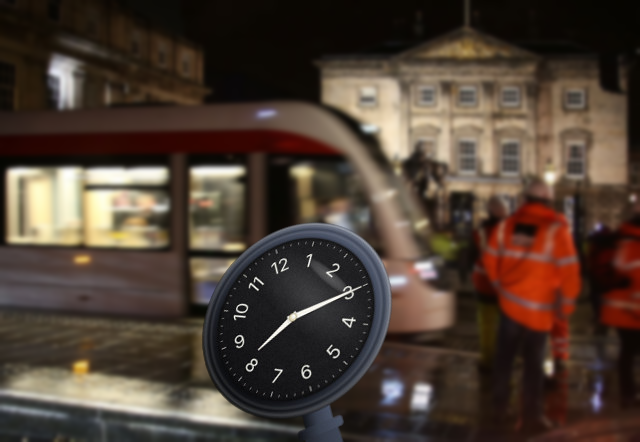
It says 8.15
